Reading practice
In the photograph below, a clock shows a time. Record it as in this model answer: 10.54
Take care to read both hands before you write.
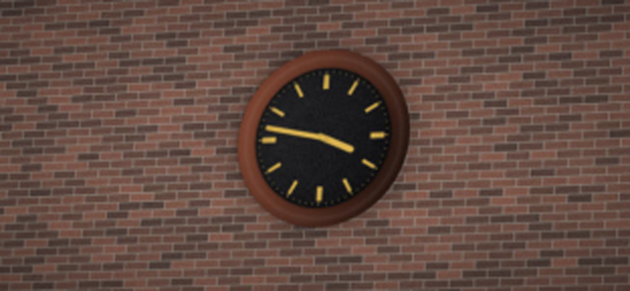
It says 3.47
